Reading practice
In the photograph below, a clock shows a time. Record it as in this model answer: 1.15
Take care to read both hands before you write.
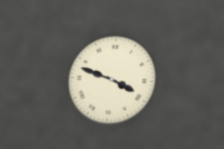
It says 3.48
